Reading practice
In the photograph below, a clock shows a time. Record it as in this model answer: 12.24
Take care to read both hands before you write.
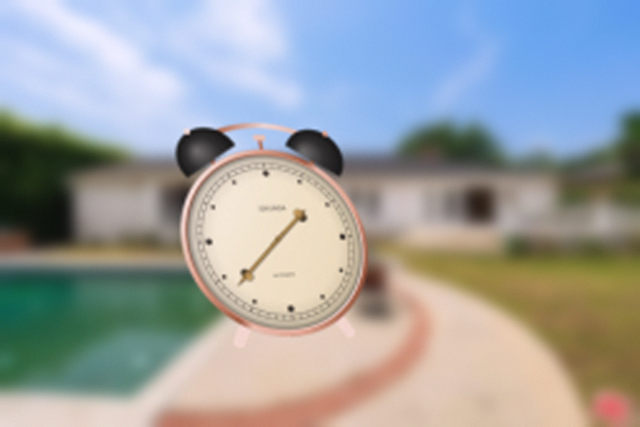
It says 1.38
